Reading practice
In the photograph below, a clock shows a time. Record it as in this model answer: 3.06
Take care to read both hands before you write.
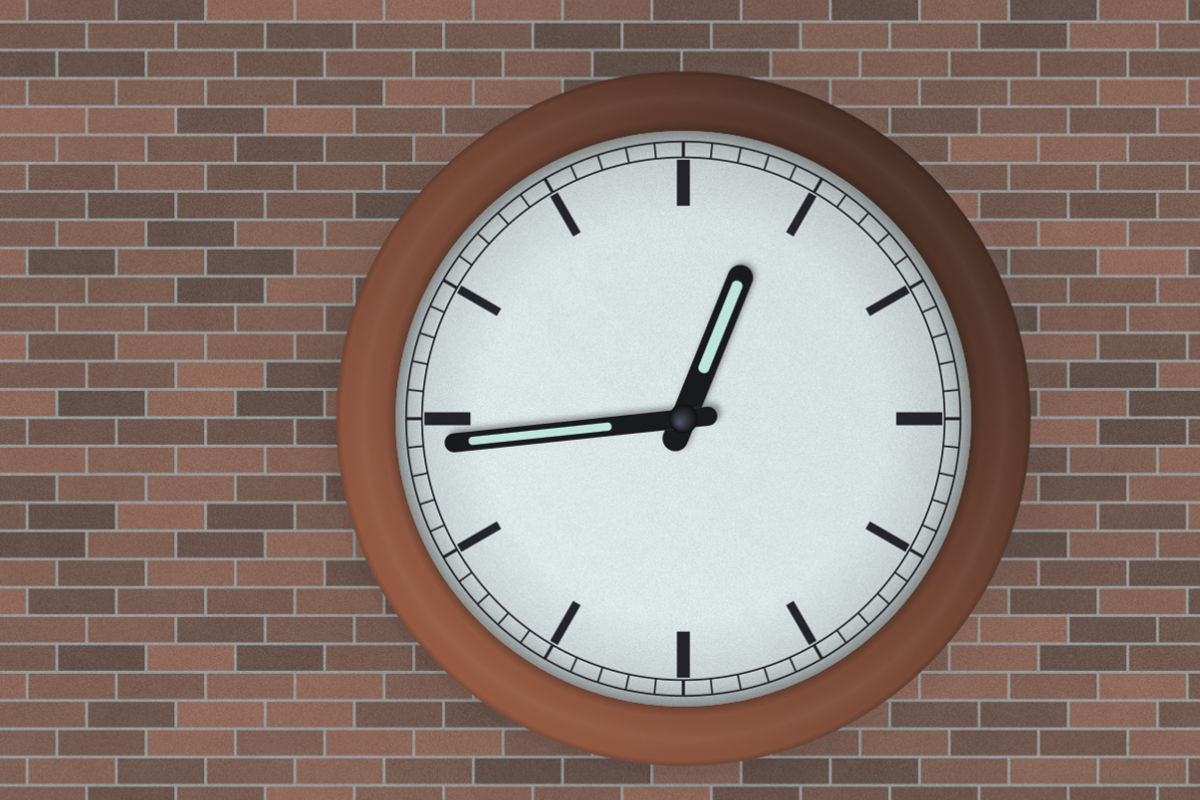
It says 12.44
